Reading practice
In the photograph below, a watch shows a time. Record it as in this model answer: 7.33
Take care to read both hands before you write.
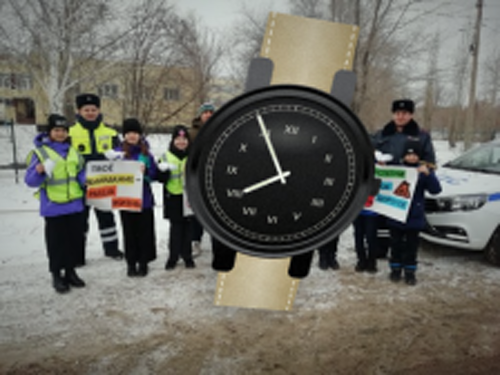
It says 7.55
